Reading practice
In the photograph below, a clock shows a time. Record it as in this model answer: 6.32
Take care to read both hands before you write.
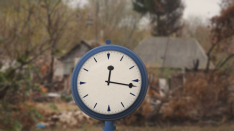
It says 12.17
